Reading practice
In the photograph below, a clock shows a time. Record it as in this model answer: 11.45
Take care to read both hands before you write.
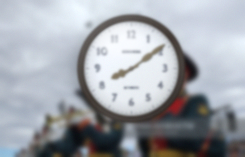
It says 8.09
